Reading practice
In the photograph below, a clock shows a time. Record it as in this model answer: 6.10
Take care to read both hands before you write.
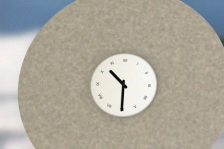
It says 10.30
